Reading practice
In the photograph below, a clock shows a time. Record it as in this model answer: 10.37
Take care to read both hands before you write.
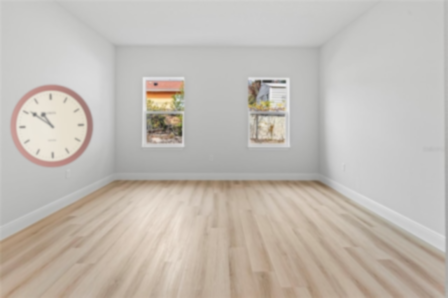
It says 10.51
